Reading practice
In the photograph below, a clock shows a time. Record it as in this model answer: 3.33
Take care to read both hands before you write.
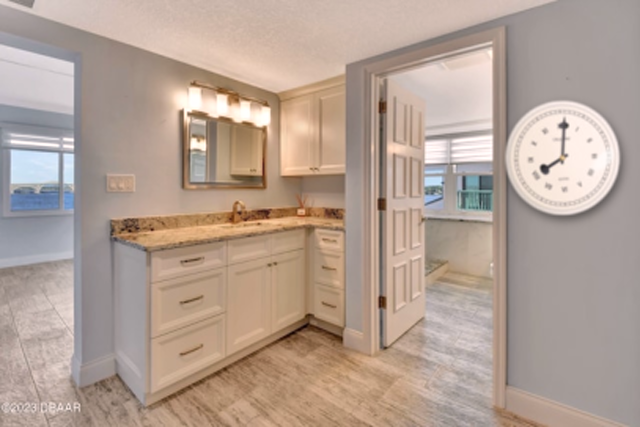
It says 8.01
